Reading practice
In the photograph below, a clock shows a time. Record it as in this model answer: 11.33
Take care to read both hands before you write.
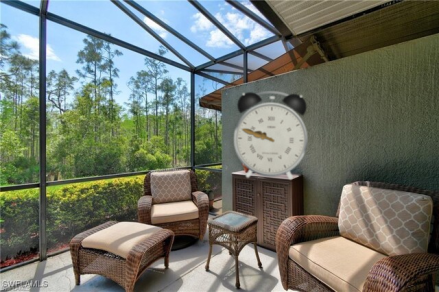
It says 9.48
